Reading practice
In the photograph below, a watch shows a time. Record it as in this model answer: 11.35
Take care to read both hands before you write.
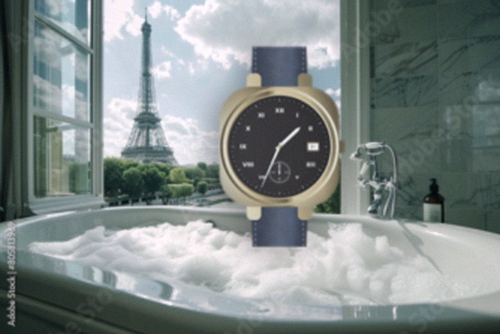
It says 1.34
